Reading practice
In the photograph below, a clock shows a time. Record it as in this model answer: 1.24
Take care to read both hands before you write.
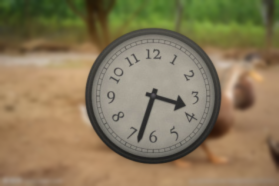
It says 3.33
